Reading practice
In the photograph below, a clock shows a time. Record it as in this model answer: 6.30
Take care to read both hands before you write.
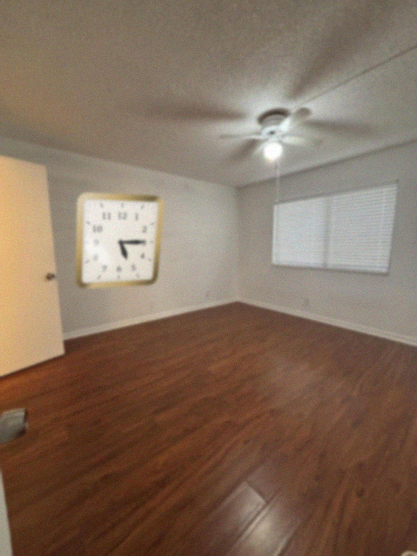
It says 5.15
